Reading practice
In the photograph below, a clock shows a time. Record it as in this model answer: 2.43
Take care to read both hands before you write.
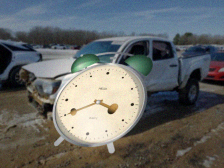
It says 3.40
